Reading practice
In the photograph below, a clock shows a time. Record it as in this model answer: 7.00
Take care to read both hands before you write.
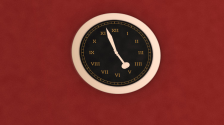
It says 4.57
